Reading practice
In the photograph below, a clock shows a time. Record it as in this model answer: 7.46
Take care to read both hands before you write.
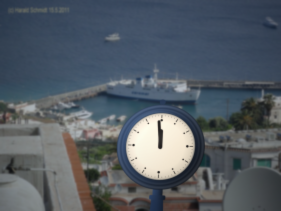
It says 11.59
